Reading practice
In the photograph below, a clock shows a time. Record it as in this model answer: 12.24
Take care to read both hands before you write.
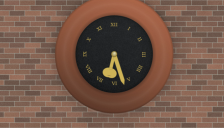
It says 6.27
